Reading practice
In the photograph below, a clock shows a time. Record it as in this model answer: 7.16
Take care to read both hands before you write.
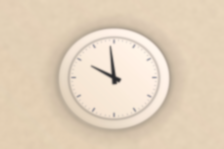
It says 9.59
